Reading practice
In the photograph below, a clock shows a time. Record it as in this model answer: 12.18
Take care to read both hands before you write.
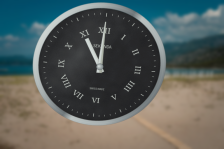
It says 11.00
